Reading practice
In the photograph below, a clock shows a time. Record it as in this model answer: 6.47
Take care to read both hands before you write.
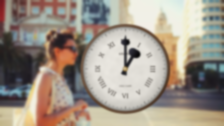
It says 1.00
